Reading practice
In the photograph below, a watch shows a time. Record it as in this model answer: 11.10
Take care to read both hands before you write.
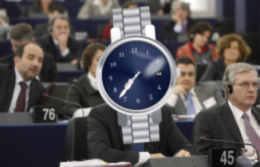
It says 7.37
